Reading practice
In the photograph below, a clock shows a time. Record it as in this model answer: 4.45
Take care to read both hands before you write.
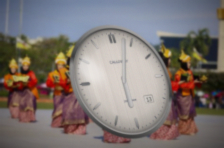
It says 6.03
